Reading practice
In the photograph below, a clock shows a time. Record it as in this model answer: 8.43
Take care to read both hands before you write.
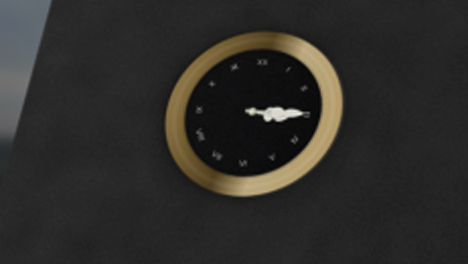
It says 3.15
